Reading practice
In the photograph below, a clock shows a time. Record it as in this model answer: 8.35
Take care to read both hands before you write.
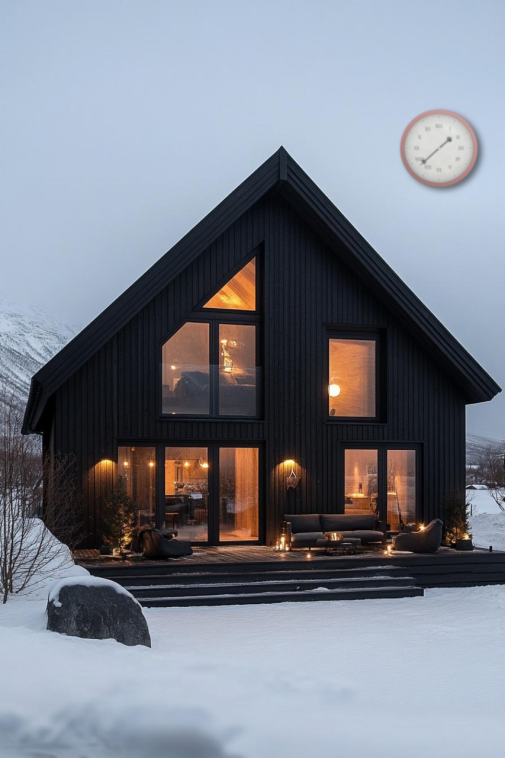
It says 1.38
